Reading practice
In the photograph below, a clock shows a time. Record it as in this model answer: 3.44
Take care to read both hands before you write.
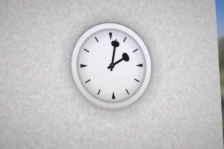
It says 2.02
